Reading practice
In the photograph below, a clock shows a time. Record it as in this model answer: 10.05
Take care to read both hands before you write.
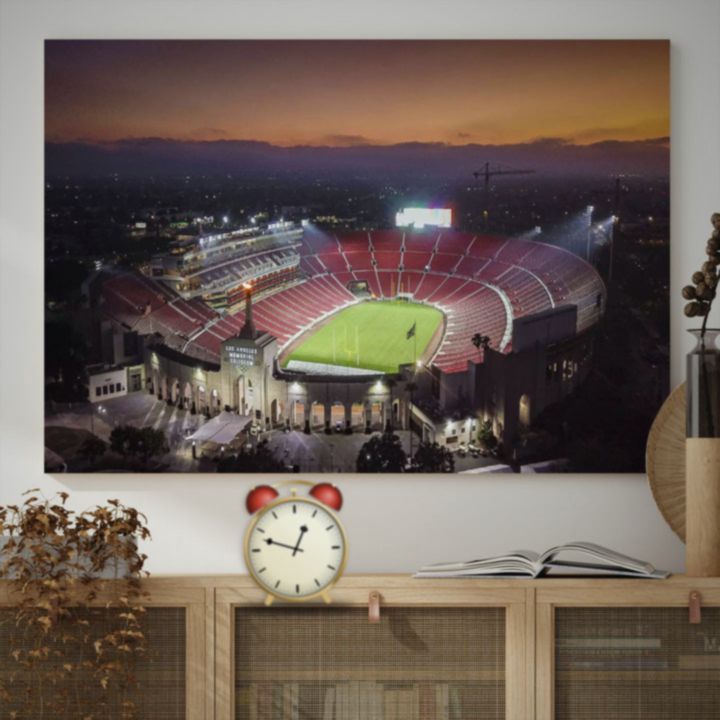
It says 12.48
